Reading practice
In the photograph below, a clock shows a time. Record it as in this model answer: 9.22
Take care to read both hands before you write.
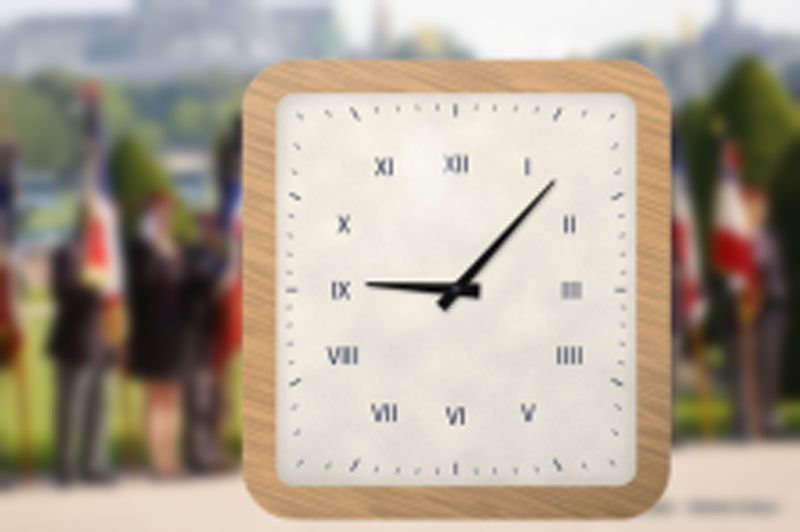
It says 9.07
